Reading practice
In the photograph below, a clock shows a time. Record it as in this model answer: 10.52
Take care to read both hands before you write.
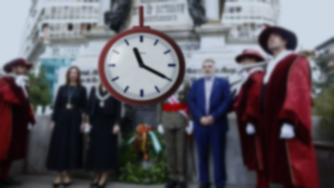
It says 11.20
